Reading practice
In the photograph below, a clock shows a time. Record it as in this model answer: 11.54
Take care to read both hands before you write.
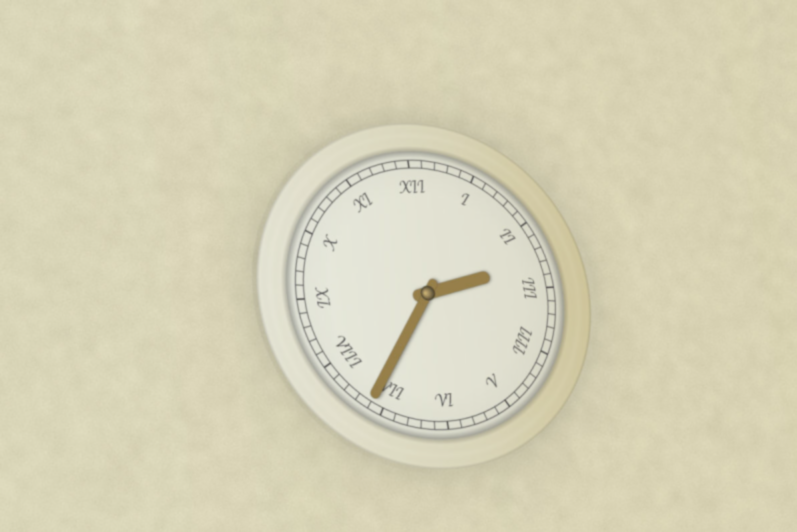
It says 2.36
